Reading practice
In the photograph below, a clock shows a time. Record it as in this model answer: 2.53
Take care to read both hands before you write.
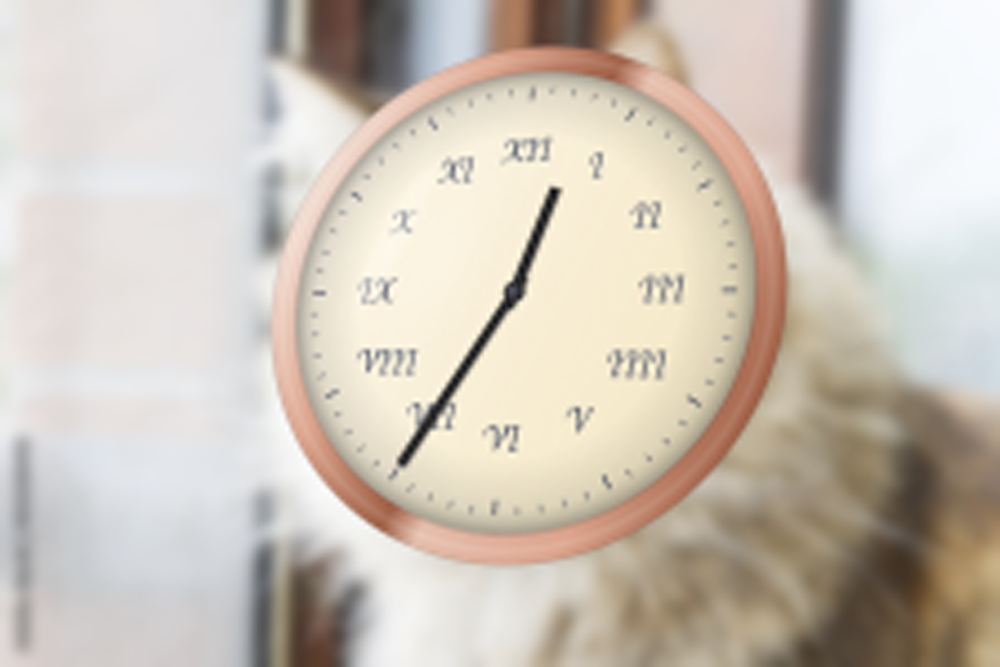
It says 12.35
